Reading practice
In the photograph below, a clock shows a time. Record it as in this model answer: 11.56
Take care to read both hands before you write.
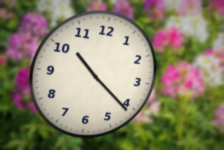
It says 10.21
